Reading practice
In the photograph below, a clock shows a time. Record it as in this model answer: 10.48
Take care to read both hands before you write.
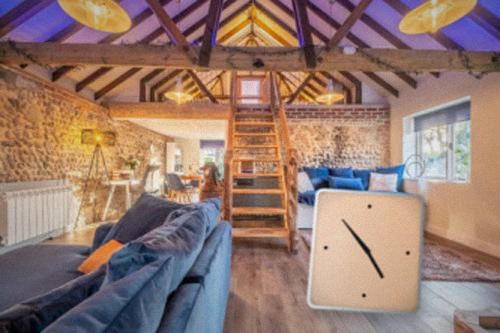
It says 4.53
